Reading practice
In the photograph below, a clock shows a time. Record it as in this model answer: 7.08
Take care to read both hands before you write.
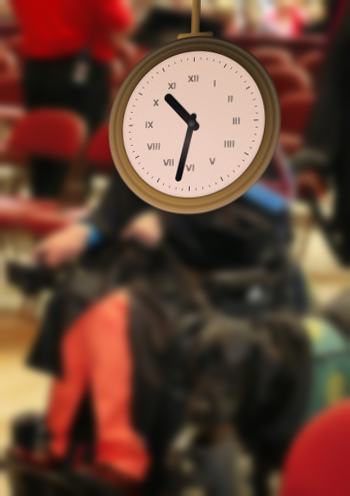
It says 10.32
